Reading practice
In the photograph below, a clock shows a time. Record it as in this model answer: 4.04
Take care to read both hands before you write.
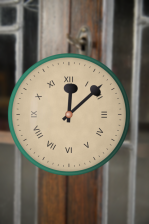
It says 12.08
